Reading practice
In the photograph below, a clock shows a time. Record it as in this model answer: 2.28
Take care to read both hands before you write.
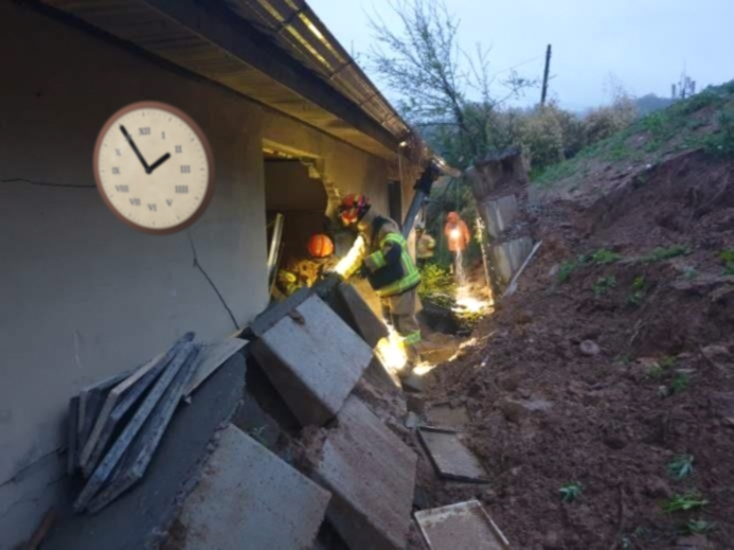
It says 1.55
